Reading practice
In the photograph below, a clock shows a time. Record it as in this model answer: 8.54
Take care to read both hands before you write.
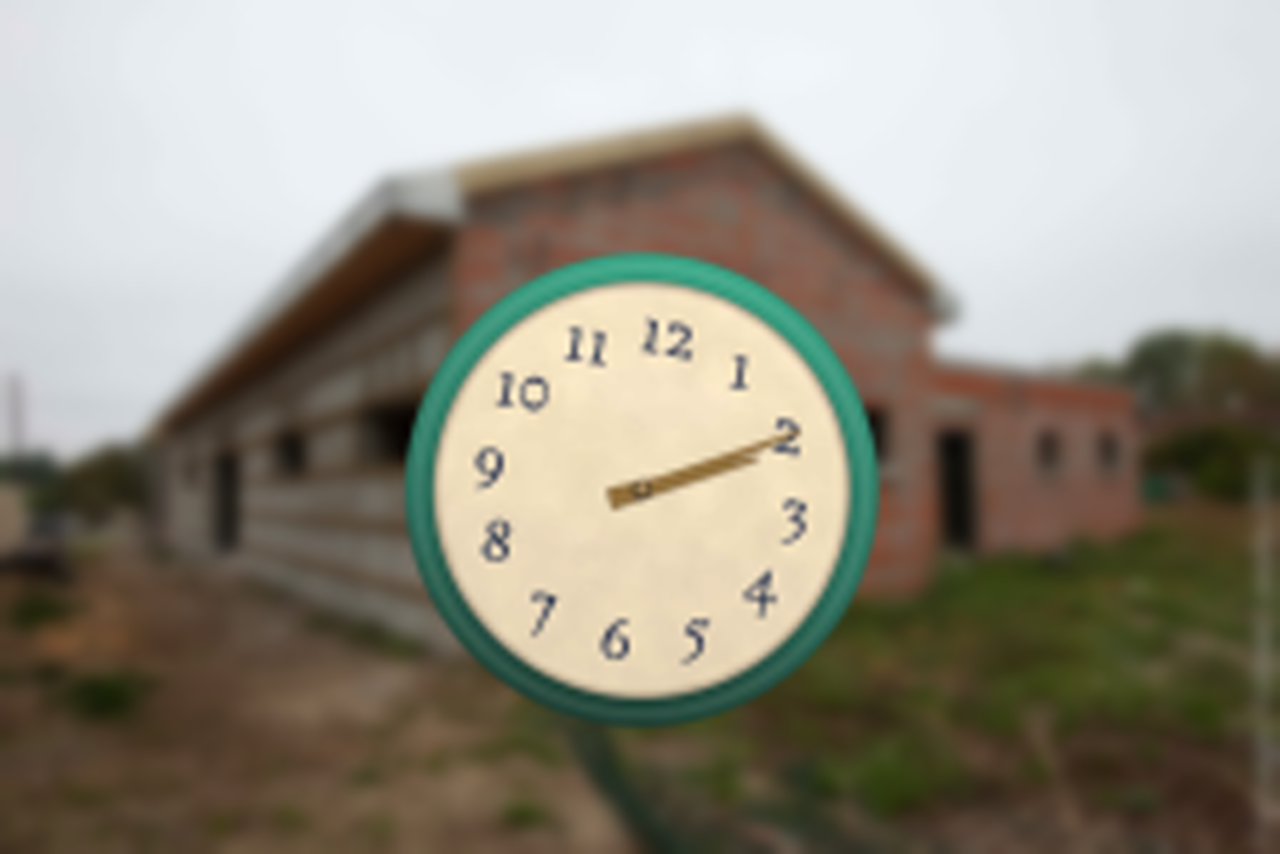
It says 2.10
